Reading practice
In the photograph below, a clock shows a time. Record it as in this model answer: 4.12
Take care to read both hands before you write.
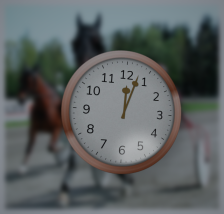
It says 12.03
